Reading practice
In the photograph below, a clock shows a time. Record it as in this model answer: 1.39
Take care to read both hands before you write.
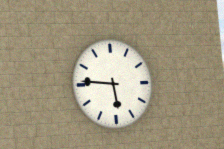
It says 5.46
